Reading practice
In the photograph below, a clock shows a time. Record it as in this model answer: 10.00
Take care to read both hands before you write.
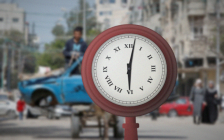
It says 6.02
